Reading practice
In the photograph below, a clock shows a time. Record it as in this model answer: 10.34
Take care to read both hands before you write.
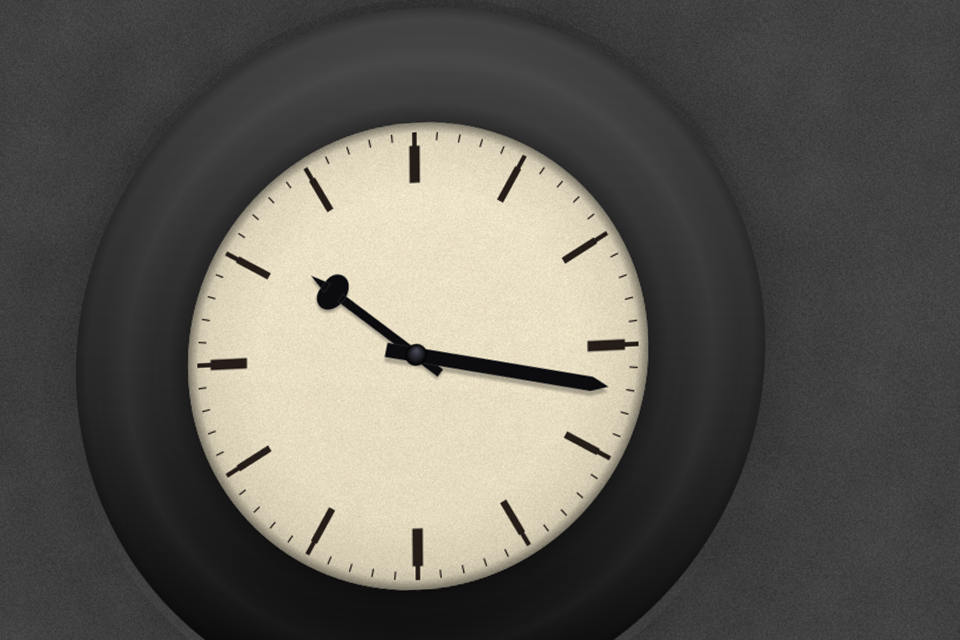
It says 10.17
